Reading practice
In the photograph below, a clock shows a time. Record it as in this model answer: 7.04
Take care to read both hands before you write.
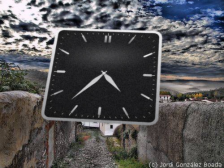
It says 4.37
